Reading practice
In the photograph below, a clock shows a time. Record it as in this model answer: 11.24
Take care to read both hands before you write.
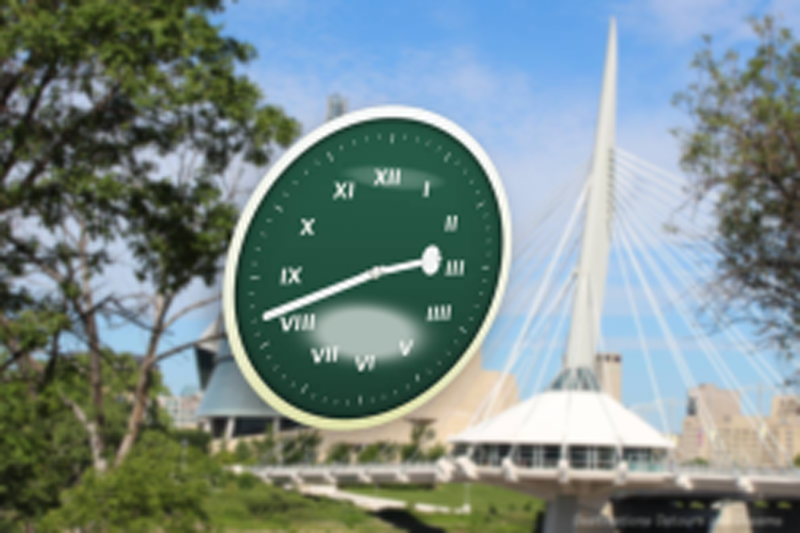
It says 2.42
